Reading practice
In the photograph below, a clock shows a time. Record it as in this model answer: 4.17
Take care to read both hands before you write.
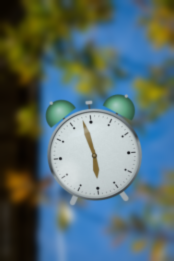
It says 5.58
